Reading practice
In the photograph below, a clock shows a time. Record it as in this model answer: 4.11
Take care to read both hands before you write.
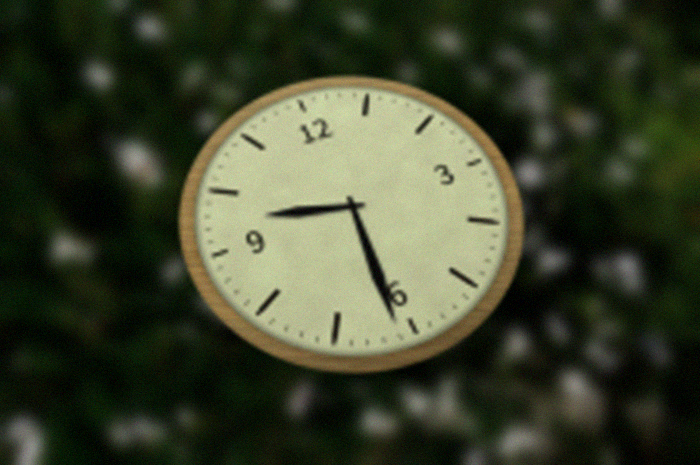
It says 9.31
